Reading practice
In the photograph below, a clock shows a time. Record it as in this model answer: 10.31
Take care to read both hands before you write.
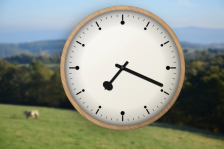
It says 7.19
